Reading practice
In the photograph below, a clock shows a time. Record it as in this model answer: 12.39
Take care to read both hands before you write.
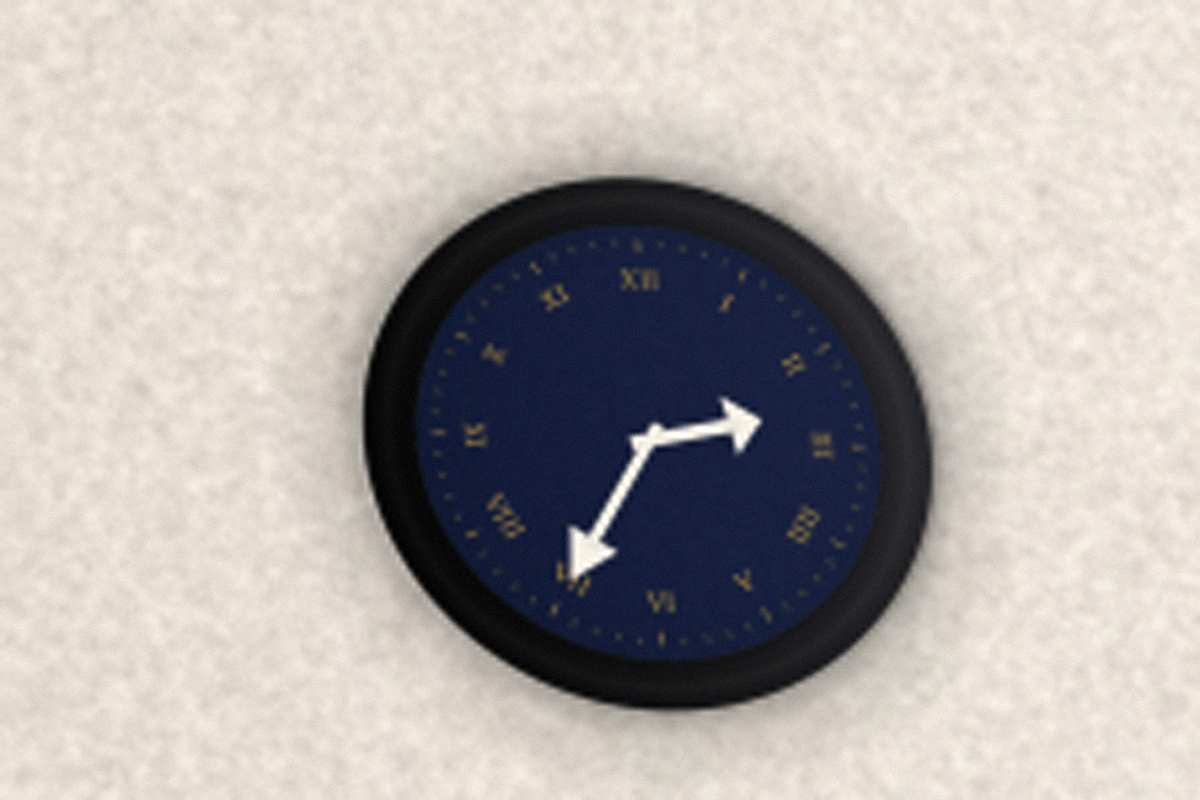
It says 2.35
